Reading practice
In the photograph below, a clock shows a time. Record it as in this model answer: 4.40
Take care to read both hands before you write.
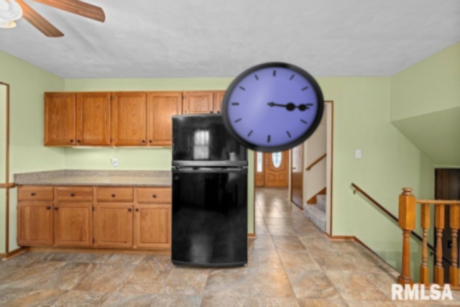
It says 3.16
